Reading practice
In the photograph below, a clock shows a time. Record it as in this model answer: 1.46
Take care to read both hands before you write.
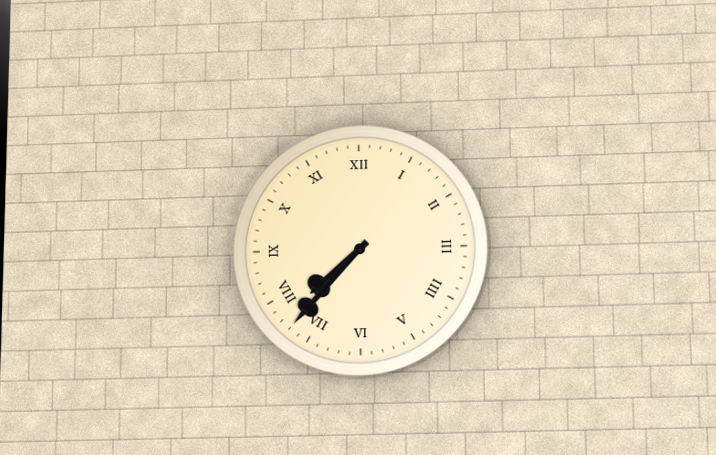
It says 7.37
